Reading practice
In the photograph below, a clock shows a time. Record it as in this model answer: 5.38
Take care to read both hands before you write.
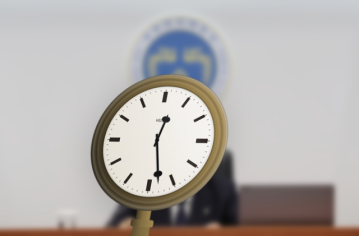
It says 12.28
